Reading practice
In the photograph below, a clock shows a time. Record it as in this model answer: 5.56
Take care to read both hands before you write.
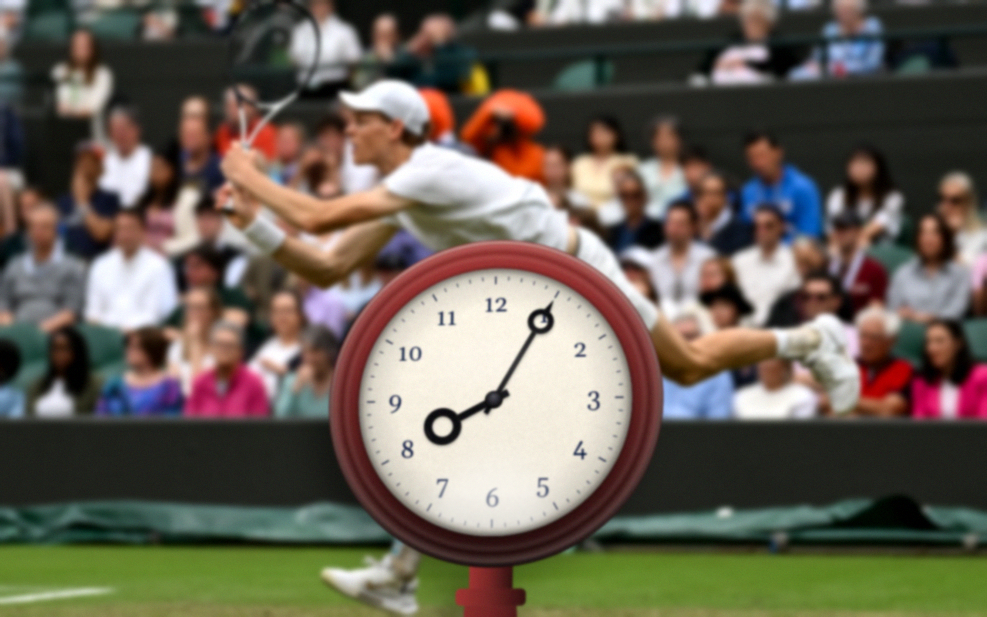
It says 8.05
